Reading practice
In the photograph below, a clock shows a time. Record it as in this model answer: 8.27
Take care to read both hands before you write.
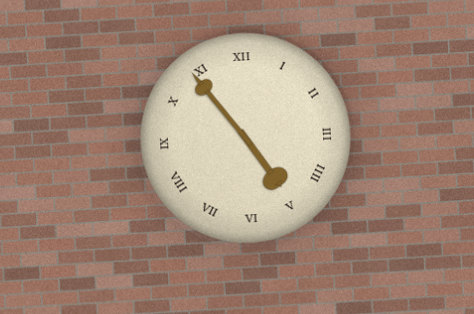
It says 4.54
